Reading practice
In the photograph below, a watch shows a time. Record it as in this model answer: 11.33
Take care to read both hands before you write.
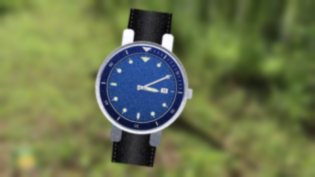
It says 3.10
